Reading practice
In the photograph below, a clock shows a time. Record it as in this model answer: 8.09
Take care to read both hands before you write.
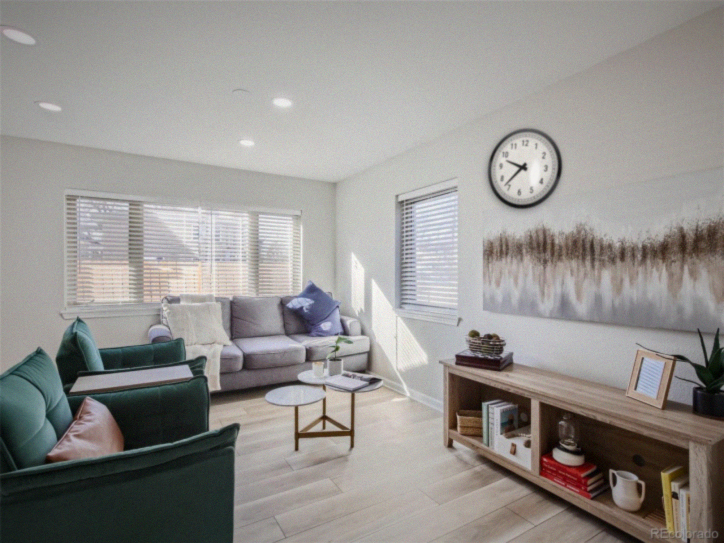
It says 9.37
